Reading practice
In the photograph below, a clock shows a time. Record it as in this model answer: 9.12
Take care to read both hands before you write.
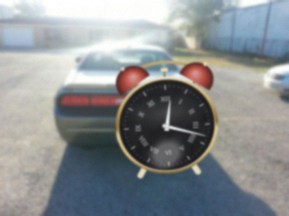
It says 12.18
